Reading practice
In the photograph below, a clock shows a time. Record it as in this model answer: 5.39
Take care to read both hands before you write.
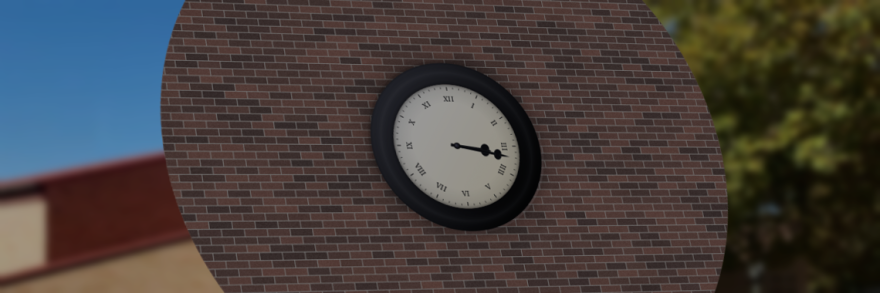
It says 3.17
